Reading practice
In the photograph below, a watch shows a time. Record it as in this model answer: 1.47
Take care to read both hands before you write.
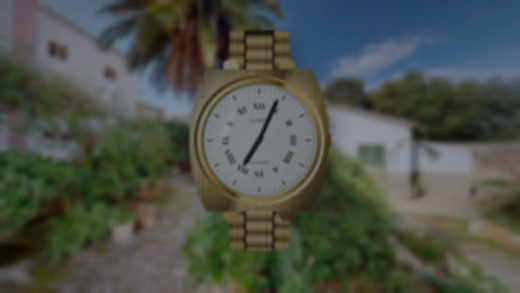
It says 7.04
